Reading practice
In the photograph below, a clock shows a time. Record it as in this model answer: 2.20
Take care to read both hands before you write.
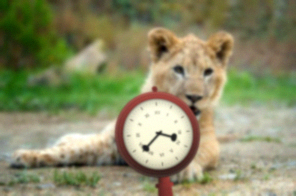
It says 3.38
